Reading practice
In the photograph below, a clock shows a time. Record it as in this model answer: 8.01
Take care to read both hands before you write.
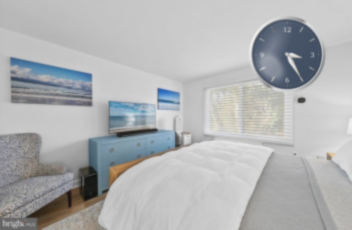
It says 3.25
